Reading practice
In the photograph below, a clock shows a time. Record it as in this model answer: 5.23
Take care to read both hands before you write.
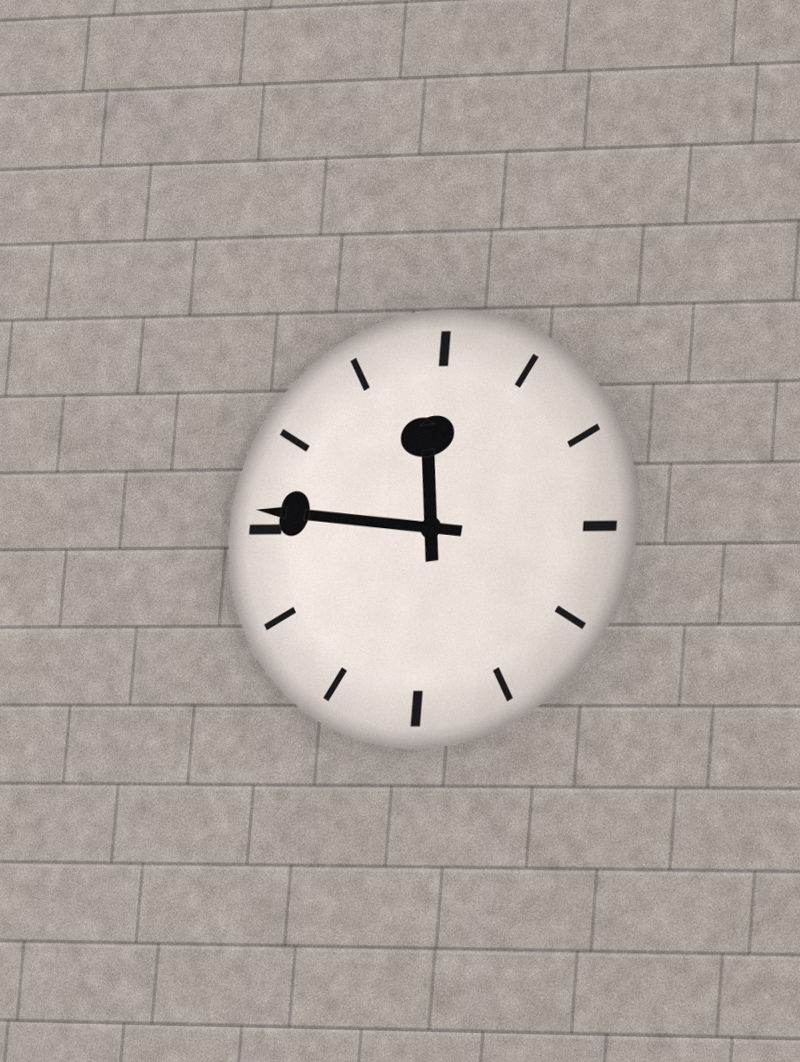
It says 11.46
